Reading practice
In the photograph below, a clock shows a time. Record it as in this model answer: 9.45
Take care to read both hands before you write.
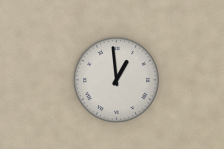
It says 12.59
